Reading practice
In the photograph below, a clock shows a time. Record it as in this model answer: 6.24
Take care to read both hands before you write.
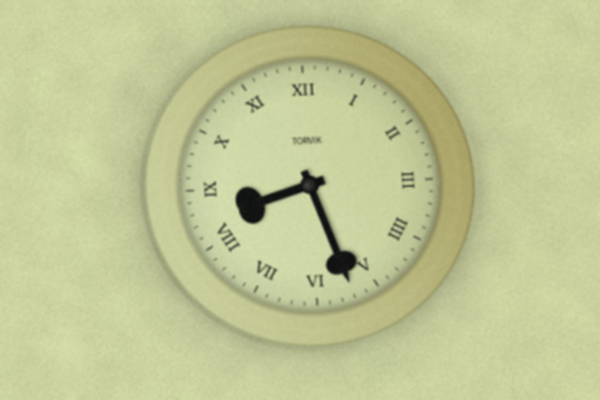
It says 8.27
